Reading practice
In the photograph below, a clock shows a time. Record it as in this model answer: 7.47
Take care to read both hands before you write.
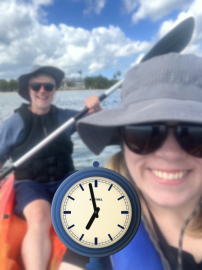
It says 6.58
